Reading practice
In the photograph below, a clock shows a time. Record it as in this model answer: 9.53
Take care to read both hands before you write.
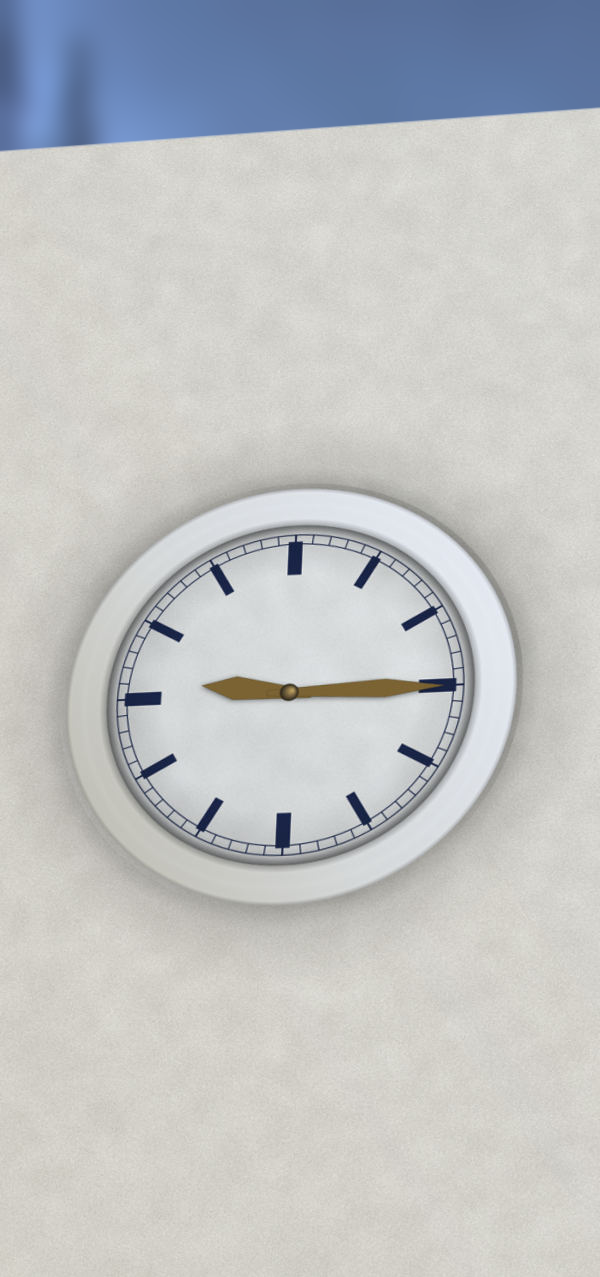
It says 9.15
